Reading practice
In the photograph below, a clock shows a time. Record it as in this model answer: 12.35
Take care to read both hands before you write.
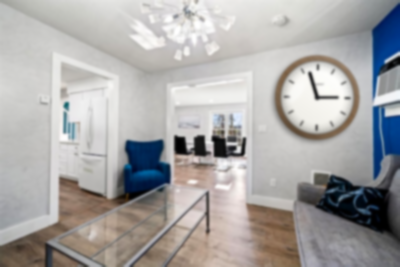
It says 2.57
